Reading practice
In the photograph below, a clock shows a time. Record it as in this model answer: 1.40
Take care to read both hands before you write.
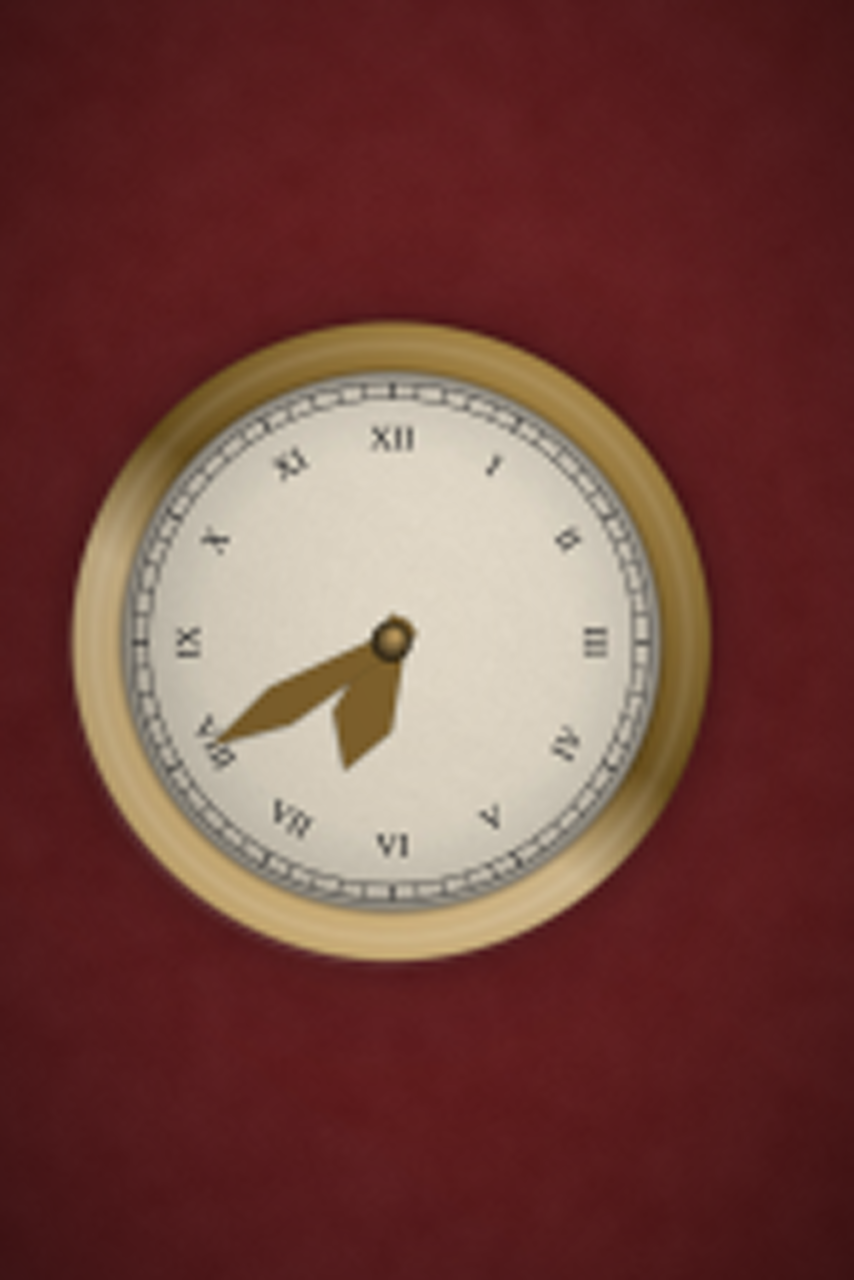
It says 6.40
